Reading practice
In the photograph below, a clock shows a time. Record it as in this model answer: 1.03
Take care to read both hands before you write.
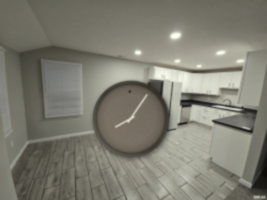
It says 8.06
